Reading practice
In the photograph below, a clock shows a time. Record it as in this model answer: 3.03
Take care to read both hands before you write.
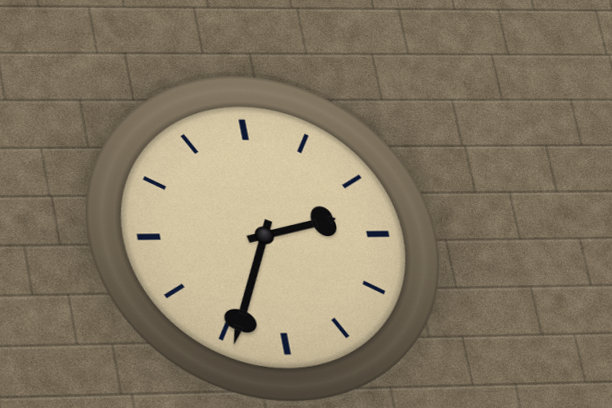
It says 2.34
